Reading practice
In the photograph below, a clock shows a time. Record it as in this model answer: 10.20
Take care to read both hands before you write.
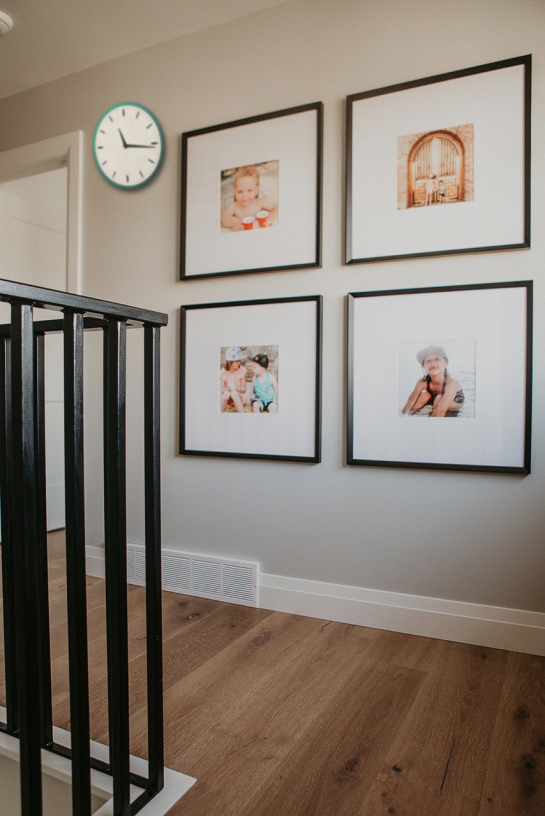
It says 11.16
